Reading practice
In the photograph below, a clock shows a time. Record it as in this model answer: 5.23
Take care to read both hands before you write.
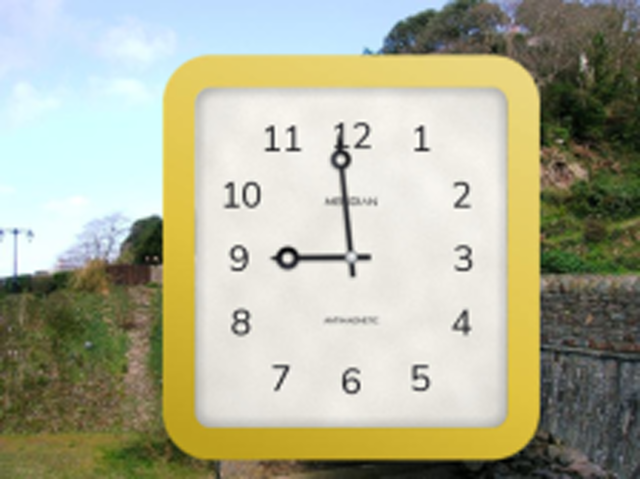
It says 8.59
